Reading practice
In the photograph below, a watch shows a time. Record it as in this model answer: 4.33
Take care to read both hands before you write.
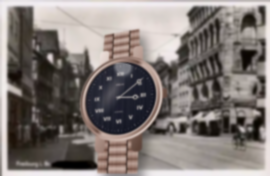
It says 3.09
